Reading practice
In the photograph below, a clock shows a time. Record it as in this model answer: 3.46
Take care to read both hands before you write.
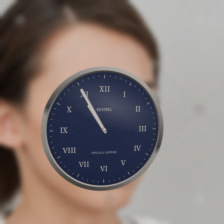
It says 10.55
